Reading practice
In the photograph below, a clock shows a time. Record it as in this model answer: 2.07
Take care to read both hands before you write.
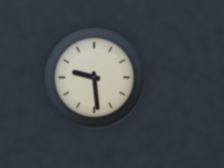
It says 9.29
